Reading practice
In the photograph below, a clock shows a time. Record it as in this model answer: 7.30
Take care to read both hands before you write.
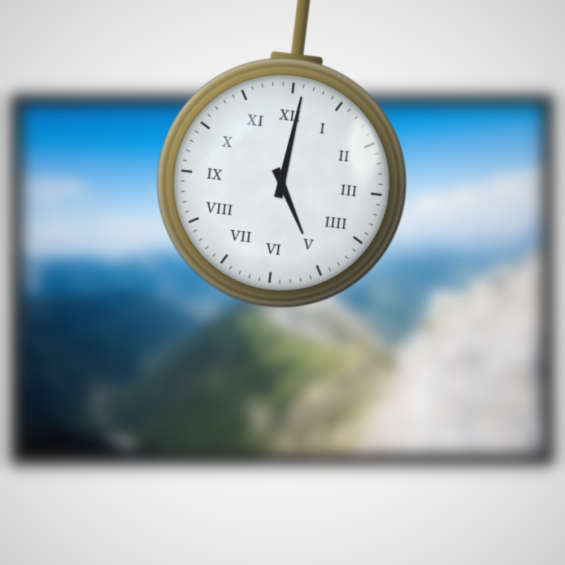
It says 5.01
